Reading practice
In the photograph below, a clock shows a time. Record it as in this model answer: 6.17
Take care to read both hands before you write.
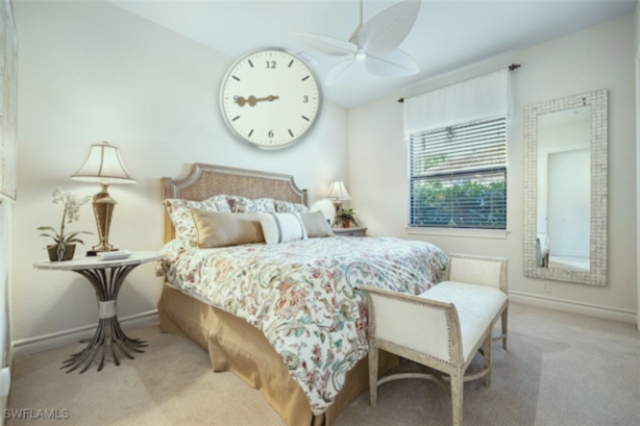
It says 8.44
